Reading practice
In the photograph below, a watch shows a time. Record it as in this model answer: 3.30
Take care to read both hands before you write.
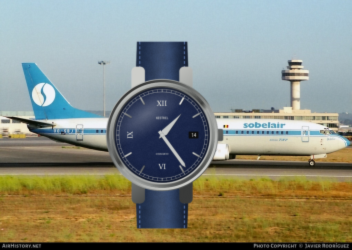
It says 1.24
